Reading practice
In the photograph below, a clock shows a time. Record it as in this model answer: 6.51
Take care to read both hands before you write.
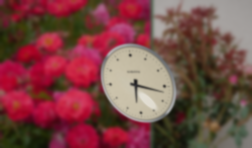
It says 6.17
